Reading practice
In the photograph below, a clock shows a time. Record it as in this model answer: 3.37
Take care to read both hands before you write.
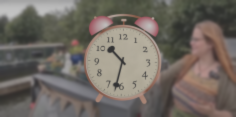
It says 10.32
